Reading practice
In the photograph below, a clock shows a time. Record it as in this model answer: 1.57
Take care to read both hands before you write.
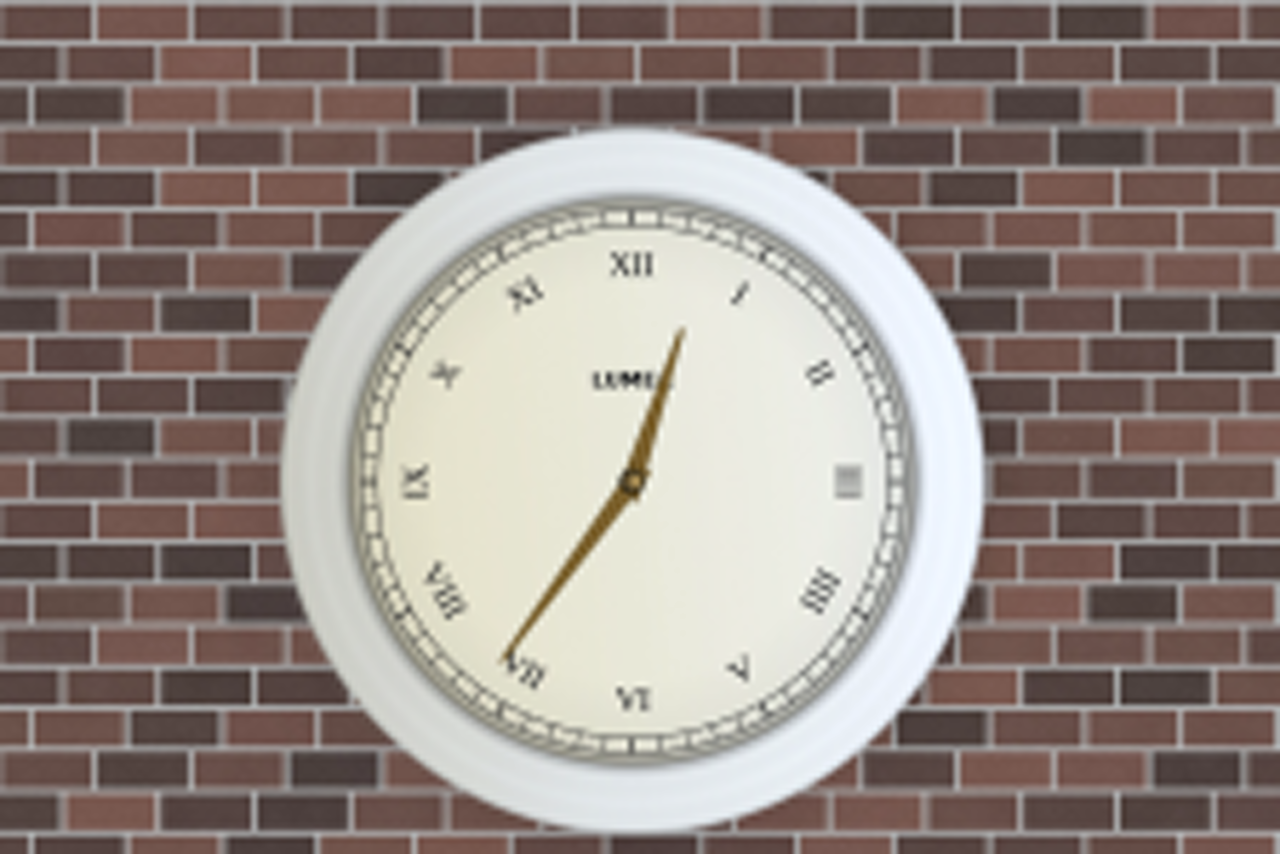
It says 12.36
